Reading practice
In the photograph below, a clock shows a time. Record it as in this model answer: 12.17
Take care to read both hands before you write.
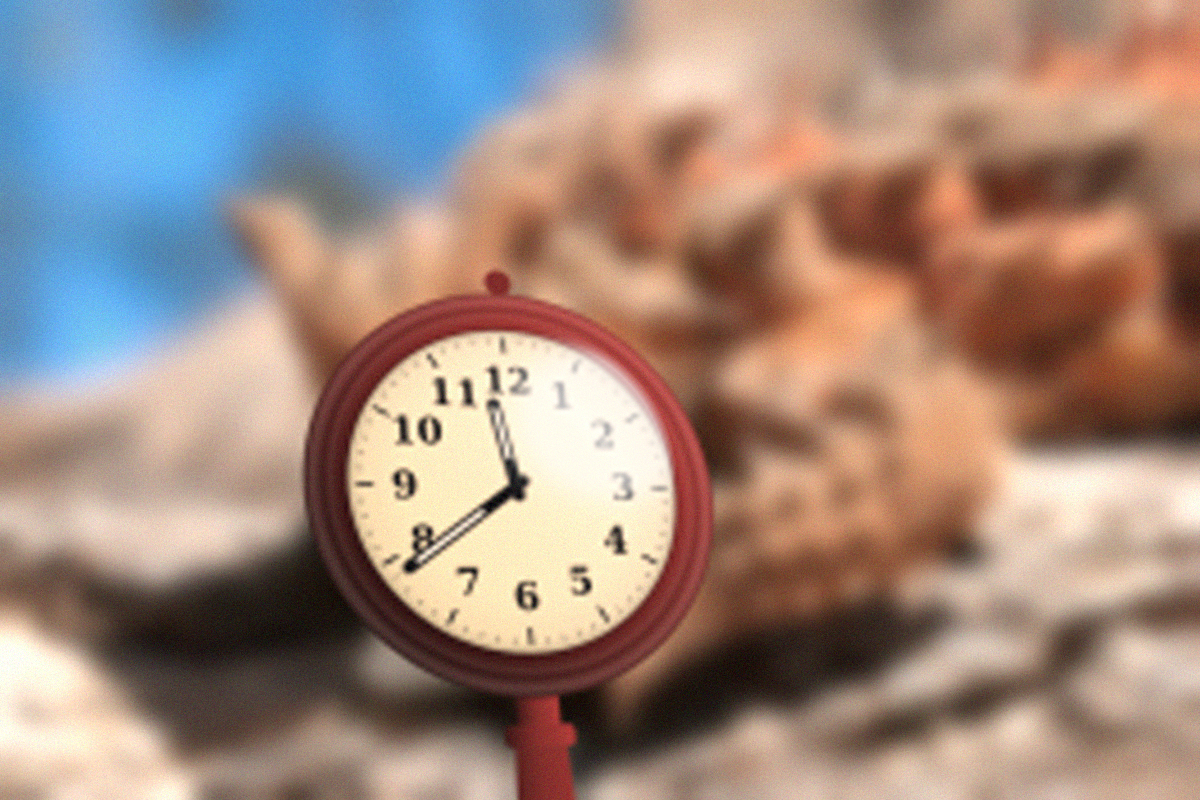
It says 11.39
